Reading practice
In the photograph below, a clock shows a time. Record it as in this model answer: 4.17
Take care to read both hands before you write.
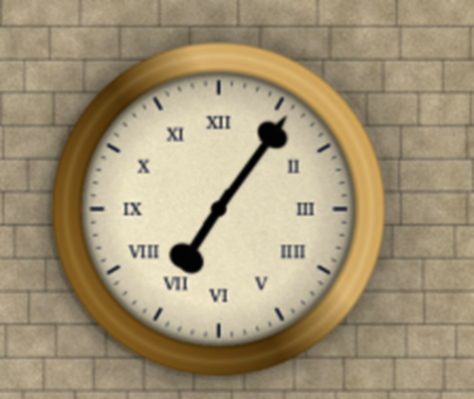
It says 7.06
